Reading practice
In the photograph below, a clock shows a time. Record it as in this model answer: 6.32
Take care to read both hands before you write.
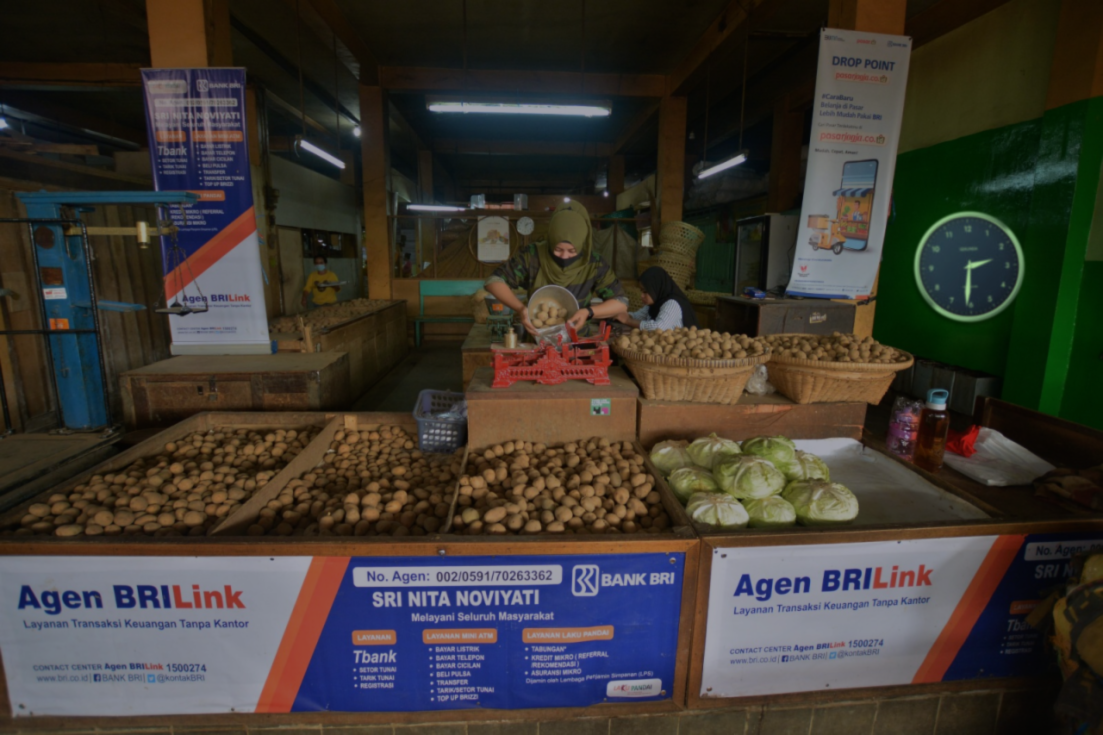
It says 2.31
